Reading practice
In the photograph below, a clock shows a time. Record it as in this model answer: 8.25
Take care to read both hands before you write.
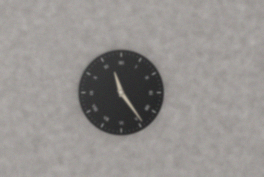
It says 11.24
